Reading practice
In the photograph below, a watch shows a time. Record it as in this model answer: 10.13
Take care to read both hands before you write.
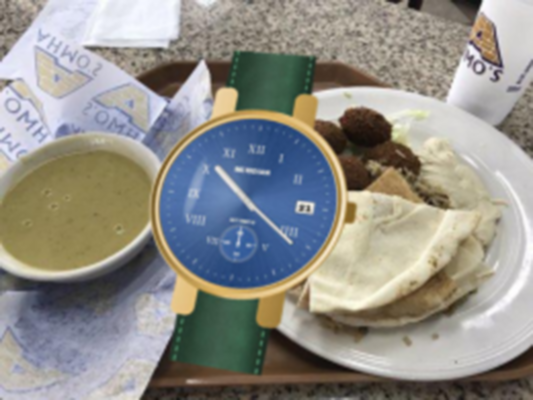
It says 10.21
